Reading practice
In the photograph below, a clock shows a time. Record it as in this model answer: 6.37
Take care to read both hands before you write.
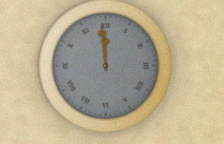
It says 11.59
